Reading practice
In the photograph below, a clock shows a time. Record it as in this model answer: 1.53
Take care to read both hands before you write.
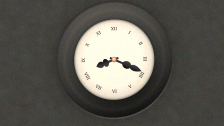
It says 8.19
